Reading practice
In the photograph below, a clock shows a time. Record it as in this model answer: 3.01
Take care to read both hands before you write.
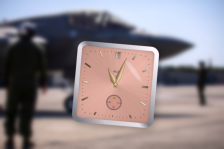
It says 11.03
